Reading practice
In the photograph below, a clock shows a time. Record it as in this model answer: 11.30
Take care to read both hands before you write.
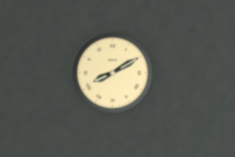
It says 8.10
